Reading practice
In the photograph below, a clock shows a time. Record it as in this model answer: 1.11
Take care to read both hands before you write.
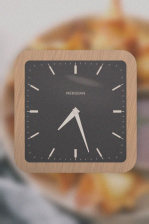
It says 7.27
